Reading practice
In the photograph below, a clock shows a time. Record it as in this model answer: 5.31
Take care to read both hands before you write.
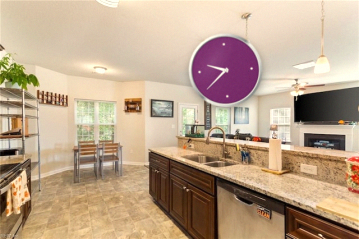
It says 9.38
